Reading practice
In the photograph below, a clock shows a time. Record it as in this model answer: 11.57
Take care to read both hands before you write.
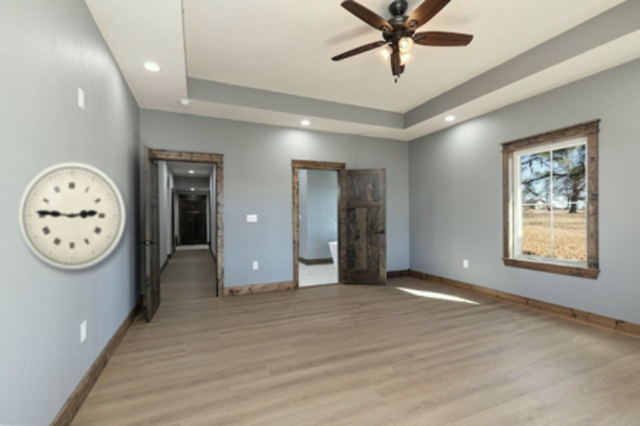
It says 2.46
